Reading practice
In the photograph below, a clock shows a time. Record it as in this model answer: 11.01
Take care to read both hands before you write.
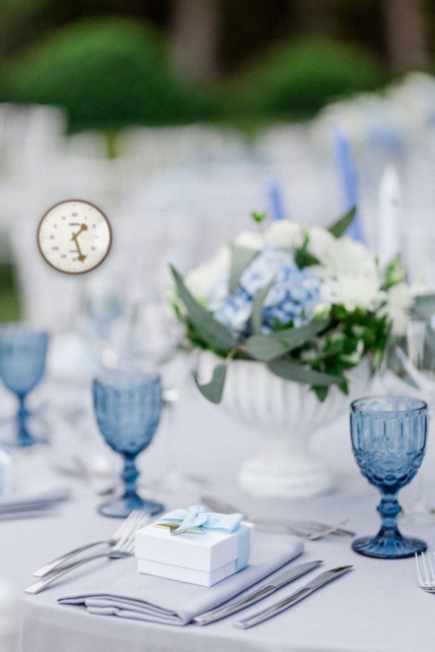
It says 1.27
